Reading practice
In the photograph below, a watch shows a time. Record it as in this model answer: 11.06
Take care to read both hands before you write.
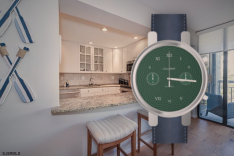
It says 3.16
